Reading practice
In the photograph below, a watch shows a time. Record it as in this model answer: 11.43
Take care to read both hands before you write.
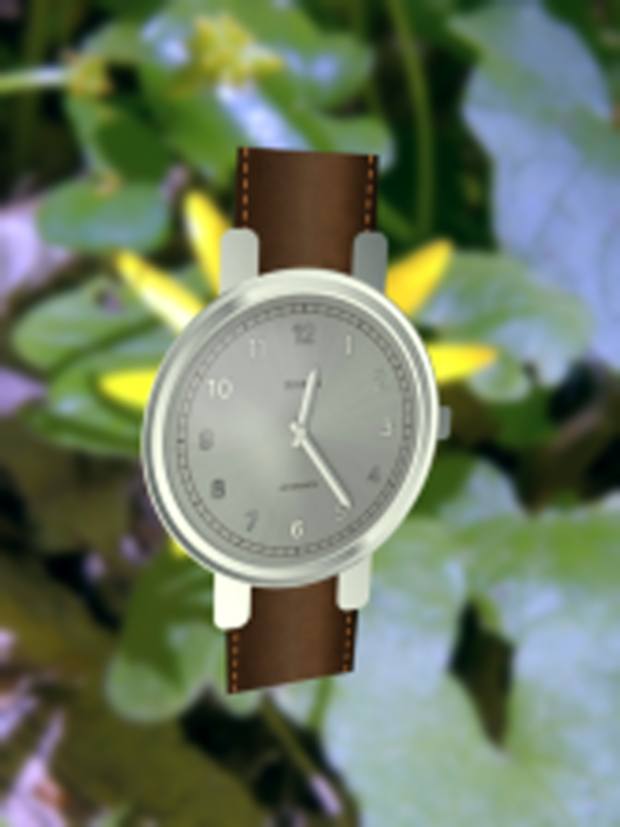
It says 12.24
